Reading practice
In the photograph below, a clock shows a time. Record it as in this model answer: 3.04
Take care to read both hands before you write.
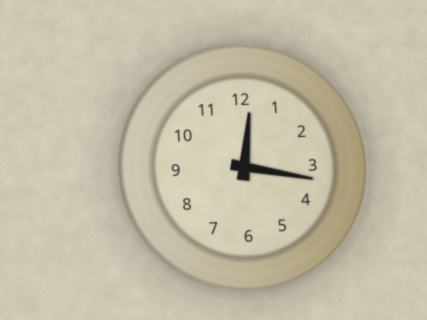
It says 12.17
